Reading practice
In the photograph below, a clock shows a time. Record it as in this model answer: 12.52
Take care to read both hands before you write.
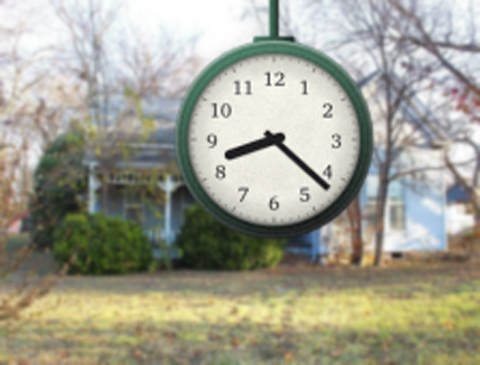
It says 8.22
